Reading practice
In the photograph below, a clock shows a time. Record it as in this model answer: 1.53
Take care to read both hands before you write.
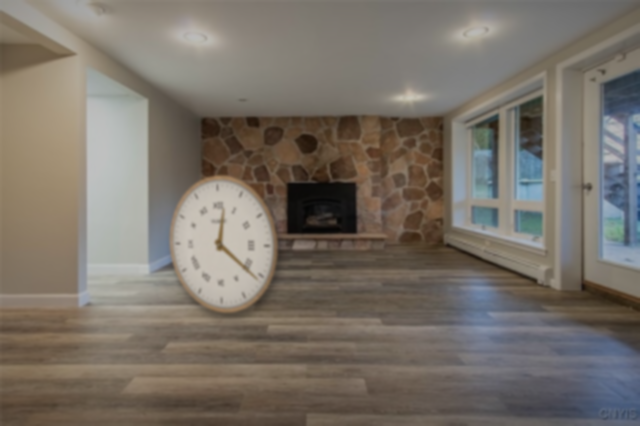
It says 12.21
